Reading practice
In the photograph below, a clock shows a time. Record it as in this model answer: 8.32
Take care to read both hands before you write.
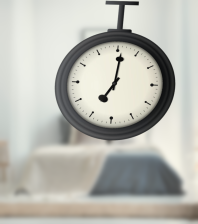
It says 7.01
